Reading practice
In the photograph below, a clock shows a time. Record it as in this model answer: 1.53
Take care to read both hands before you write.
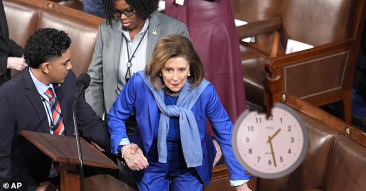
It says 1.28
